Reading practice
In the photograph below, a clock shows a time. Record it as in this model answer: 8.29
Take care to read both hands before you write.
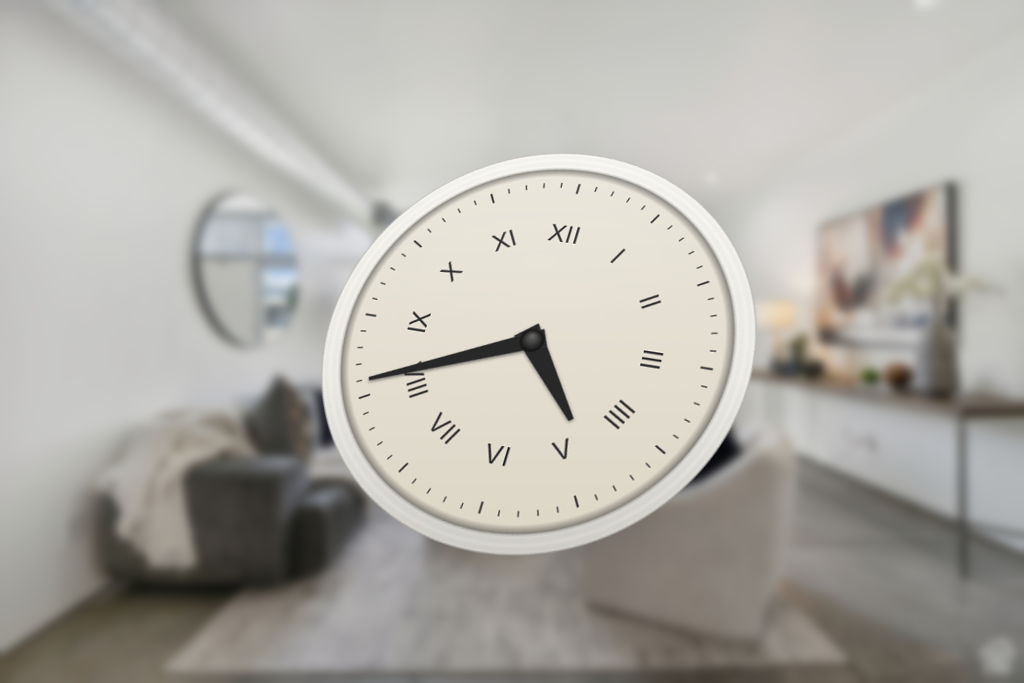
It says 4.41
